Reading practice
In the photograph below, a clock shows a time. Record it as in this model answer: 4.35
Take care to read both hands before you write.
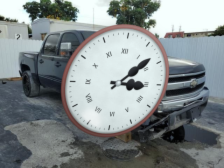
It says 3.08
